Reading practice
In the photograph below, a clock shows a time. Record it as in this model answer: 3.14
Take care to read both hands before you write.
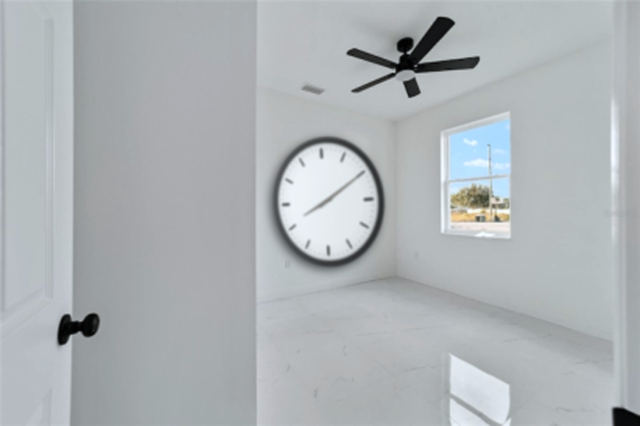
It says 8.10
